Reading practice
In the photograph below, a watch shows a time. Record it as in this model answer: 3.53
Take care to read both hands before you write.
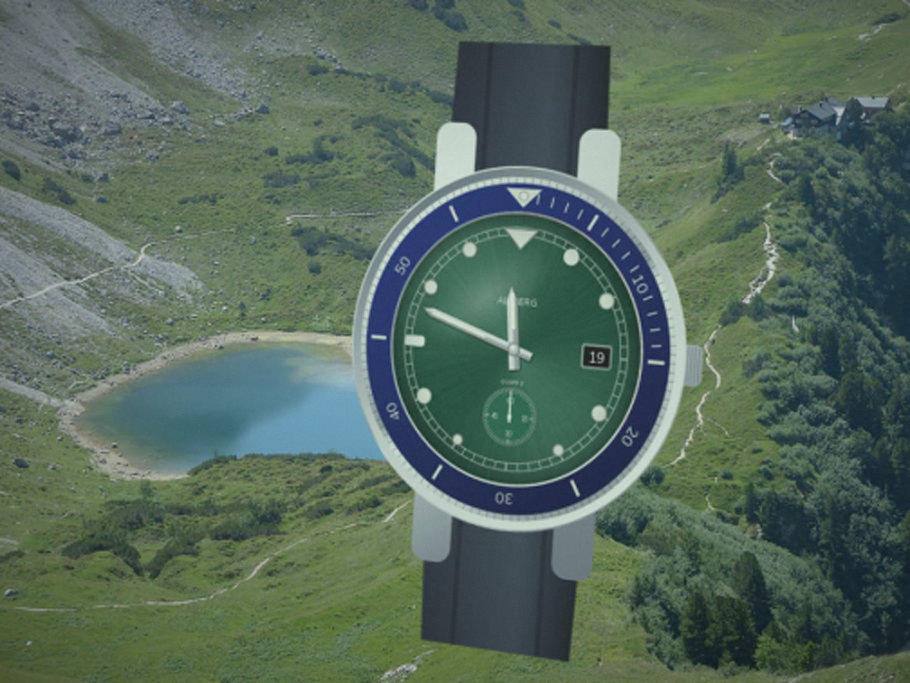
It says 11.48
